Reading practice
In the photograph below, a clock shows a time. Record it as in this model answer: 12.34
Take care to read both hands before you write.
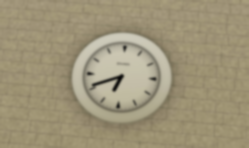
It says 6.41
